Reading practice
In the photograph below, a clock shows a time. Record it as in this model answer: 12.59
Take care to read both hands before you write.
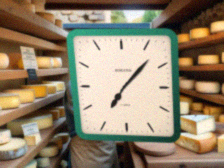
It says 7.07
